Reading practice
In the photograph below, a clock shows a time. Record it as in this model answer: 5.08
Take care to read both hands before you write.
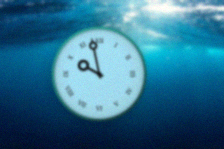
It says 9.58
